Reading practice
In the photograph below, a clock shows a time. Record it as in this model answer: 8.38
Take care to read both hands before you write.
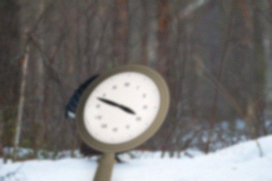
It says 3.48
